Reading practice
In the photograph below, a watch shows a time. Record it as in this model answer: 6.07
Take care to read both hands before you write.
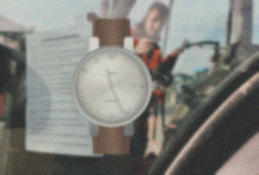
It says 11.26
